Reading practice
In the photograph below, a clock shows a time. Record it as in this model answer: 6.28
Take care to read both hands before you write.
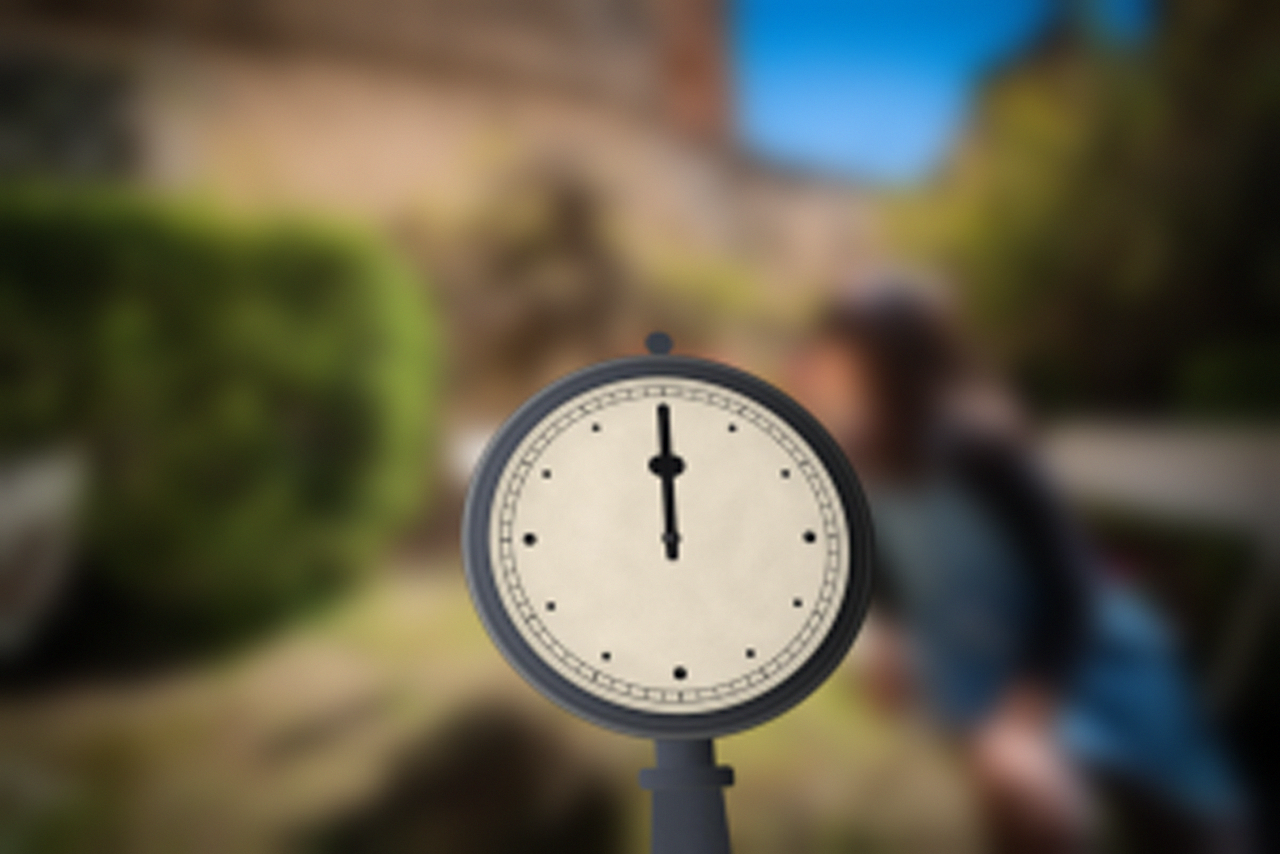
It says 12.00
